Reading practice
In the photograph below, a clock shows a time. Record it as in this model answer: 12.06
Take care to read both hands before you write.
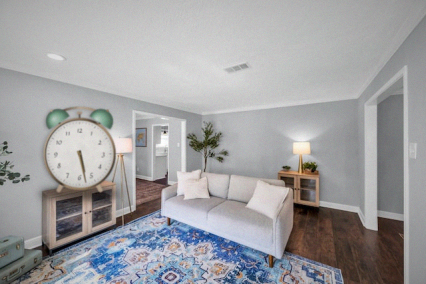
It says 5.28
